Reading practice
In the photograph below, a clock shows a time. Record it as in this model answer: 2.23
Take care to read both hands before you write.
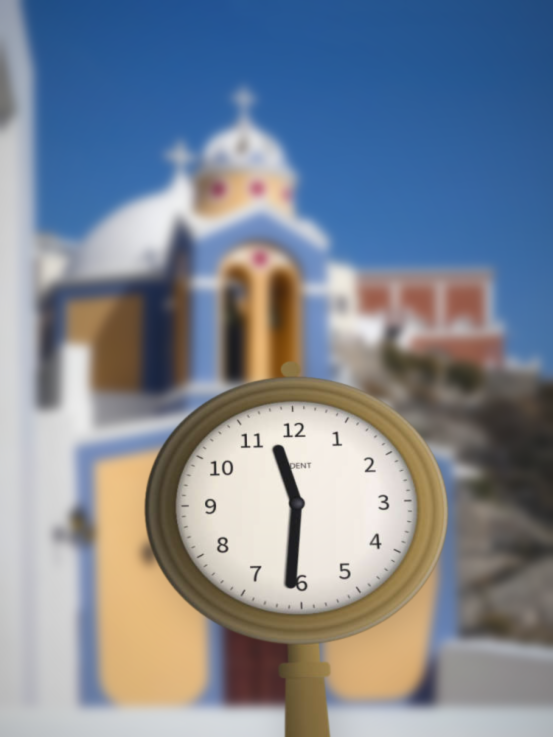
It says 11.31
